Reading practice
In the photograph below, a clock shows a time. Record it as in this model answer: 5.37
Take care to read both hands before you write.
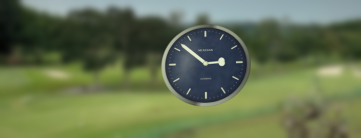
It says 2.52
